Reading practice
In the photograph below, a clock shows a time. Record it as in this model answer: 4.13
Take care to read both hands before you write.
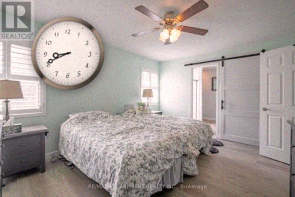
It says 8.41
